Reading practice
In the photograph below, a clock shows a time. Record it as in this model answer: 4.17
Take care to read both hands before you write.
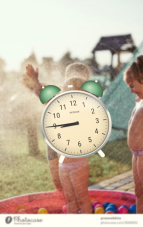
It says 8.45
